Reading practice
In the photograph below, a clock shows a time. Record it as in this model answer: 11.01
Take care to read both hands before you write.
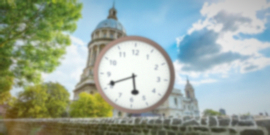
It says 5.41
